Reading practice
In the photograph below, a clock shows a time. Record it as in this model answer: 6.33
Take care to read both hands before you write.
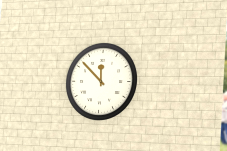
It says 11.52
